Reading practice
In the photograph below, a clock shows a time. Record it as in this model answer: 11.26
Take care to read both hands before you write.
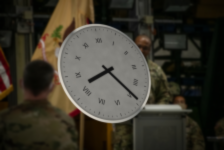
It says 8.24
